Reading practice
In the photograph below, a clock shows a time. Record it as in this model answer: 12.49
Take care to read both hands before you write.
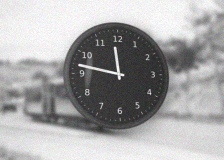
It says 11.47
